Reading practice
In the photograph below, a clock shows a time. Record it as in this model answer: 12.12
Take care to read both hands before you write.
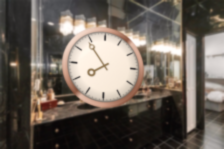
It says 7.54
